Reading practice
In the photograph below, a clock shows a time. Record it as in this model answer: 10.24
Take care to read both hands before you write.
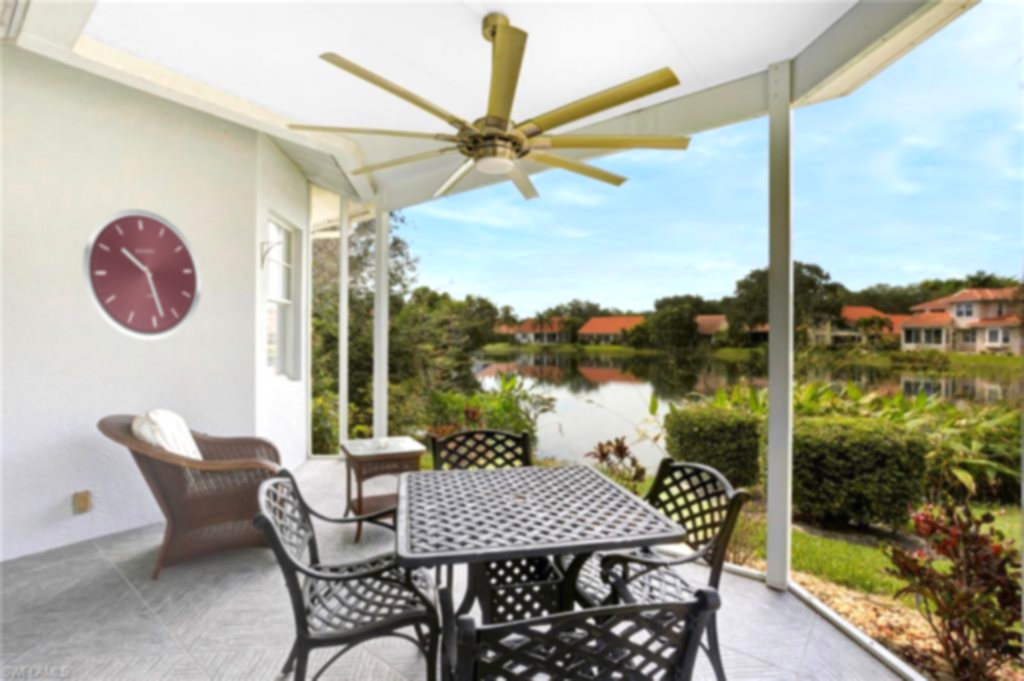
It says 10.28
